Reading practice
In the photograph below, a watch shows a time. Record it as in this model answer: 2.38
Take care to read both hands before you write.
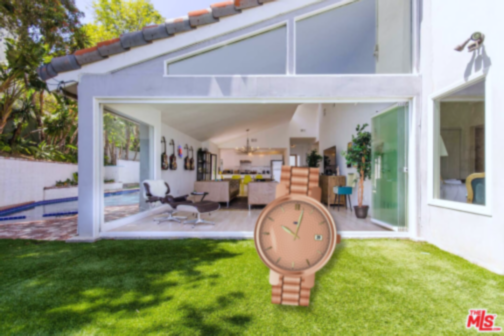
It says 10.02
